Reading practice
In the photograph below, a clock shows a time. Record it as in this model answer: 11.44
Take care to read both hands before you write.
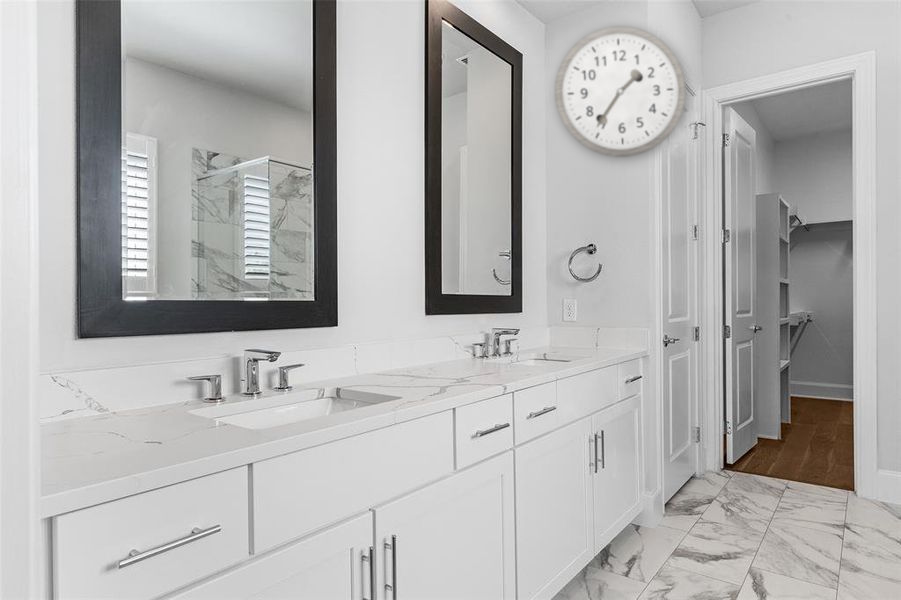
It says 1.36
